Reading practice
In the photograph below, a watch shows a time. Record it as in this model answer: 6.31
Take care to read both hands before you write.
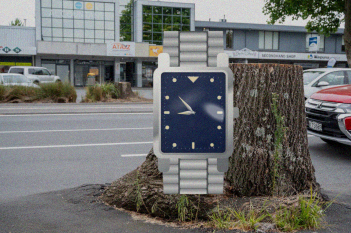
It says 8.53
